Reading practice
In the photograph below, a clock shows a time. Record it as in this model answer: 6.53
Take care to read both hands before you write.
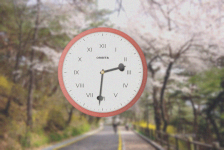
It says 2.31
